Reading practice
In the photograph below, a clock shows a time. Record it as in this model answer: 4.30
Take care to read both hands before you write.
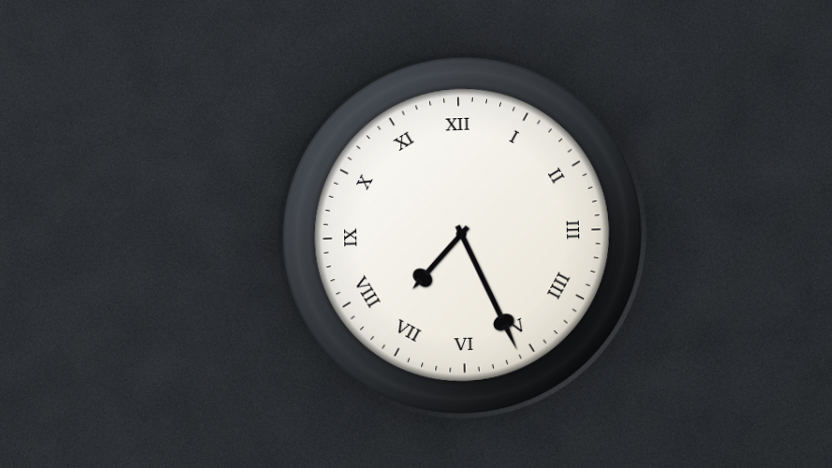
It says 7.26
